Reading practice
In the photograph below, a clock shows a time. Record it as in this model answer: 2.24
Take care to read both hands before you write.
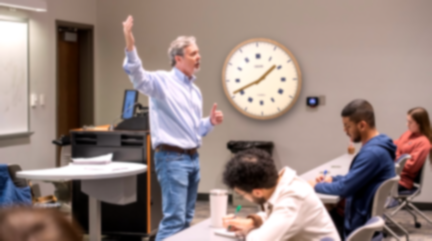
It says 1.41
